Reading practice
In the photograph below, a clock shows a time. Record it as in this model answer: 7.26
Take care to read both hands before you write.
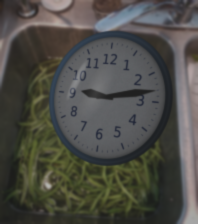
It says 9.13
